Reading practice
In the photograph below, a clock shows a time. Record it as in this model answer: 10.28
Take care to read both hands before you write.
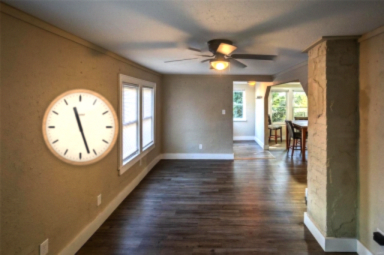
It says 11.27
